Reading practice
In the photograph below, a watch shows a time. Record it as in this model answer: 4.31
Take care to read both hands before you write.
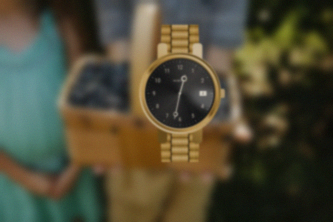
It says 12.32
